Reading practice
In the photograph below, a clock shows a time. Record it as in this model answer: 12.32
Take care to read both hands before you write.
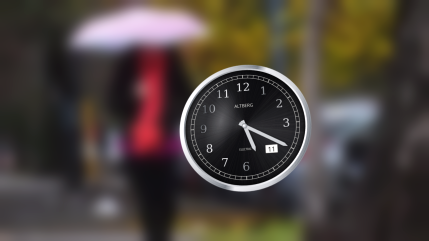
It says 5.20
